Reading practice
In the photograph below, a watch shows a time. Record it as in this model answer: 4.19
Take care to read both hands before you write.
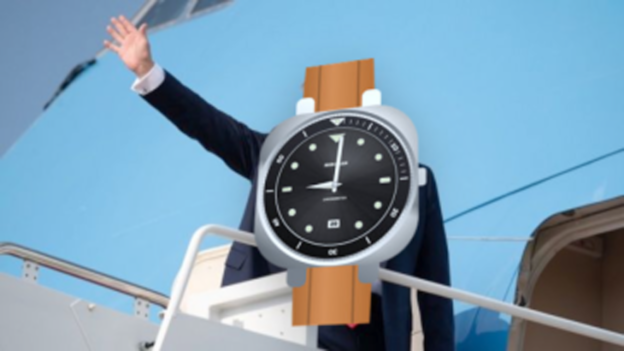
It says 9.01
